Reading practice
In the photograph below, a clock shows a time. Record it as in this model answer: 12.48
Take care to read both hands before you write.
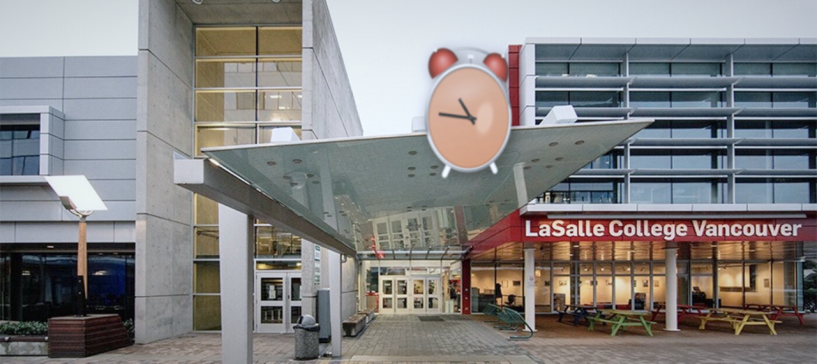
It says 10.46
